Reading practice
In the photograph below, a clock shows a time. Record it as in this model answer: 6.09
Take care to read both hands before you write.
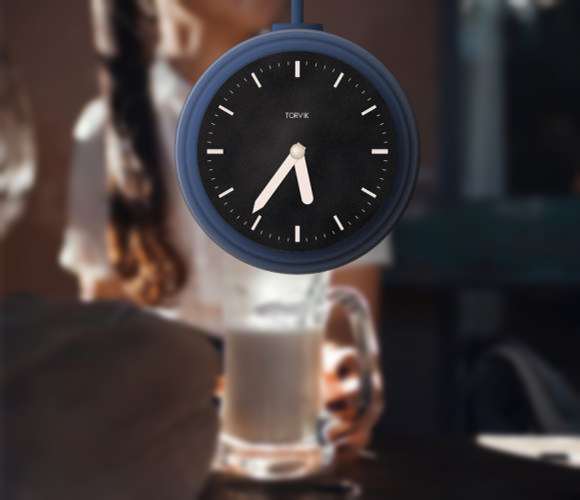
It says 5.36
